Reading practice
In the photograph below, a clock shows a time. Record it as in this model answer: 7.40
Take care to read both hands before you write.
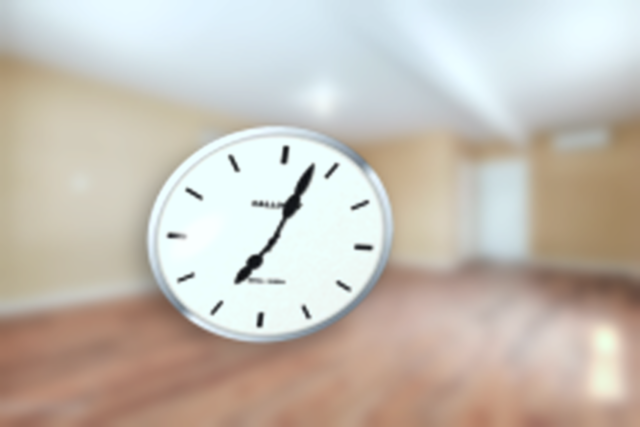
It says 7.03
